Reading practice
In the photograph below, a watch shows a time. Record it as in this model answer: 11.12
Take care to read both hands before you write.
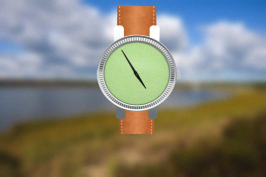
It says 4.55
